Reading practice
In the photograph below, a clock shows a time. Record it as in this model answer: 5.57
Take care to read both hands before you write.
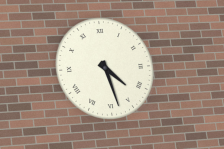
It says 4.28
